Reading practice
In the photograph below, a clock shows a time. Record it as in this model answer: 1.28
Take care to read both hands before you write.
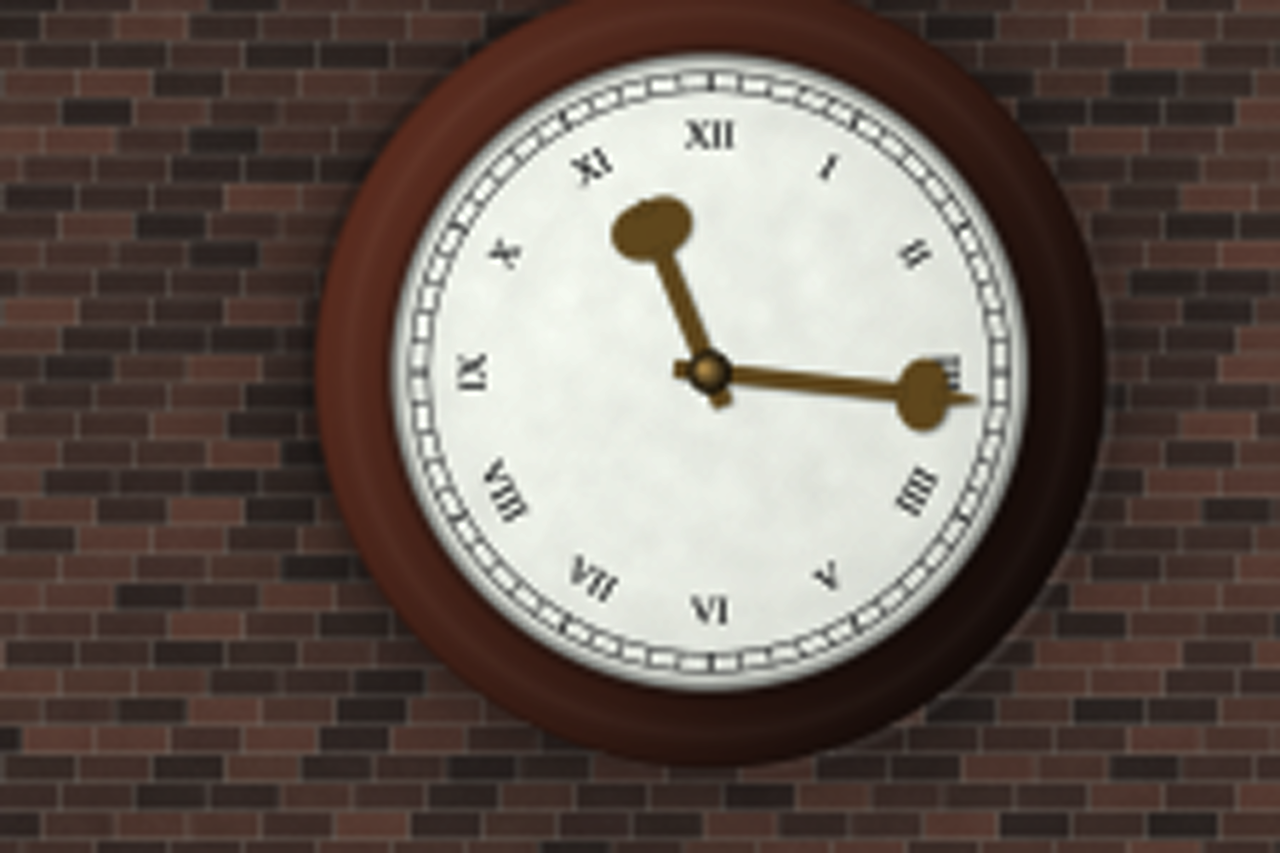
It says 11.16
